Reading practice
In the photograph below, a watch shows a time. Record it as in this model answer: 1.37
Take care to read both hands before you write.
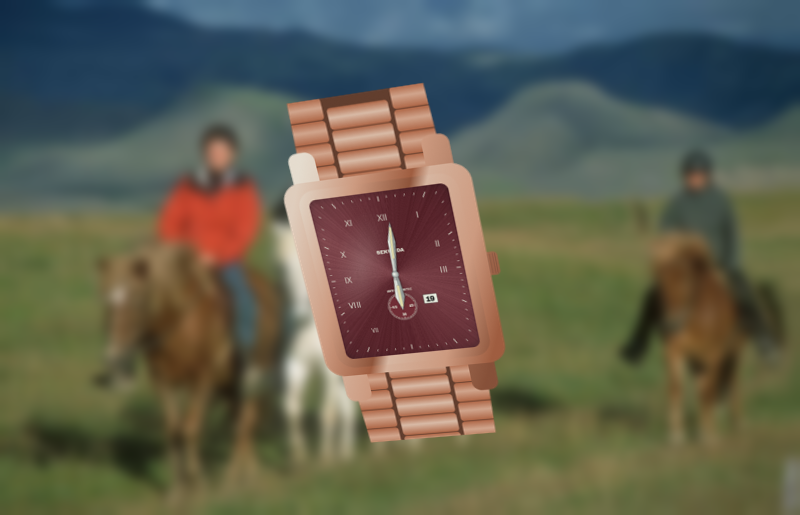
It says 6.01
